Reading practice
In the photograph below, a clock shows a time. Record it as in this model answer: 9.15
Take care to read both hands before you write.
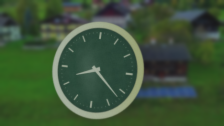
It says 8.22
